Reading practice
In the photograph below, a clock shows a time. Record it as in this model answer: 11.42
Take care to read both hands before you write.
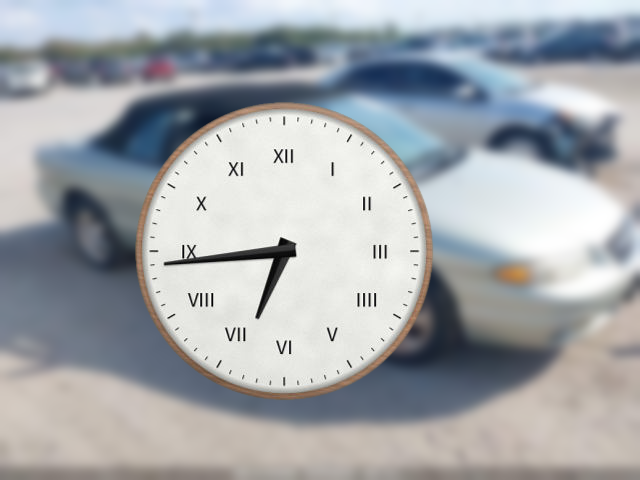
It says 6.44
